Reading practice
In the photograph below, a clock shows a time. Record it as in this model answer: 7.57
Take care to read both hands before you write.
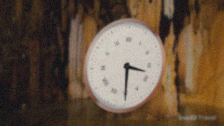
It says 3.30
